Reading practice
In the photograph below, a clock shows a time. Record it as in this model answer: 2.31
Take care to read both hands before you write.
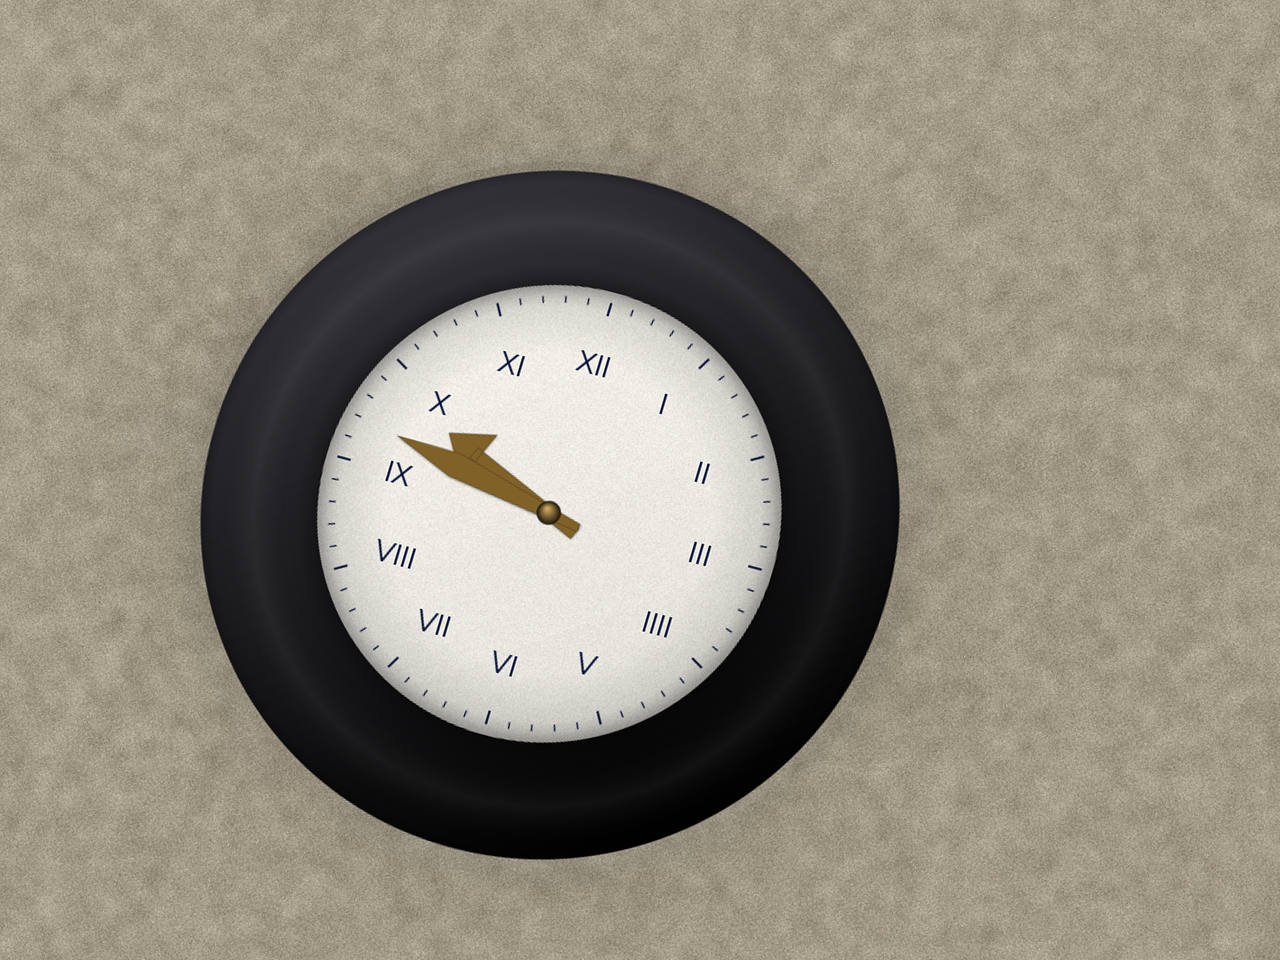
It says 9.47
